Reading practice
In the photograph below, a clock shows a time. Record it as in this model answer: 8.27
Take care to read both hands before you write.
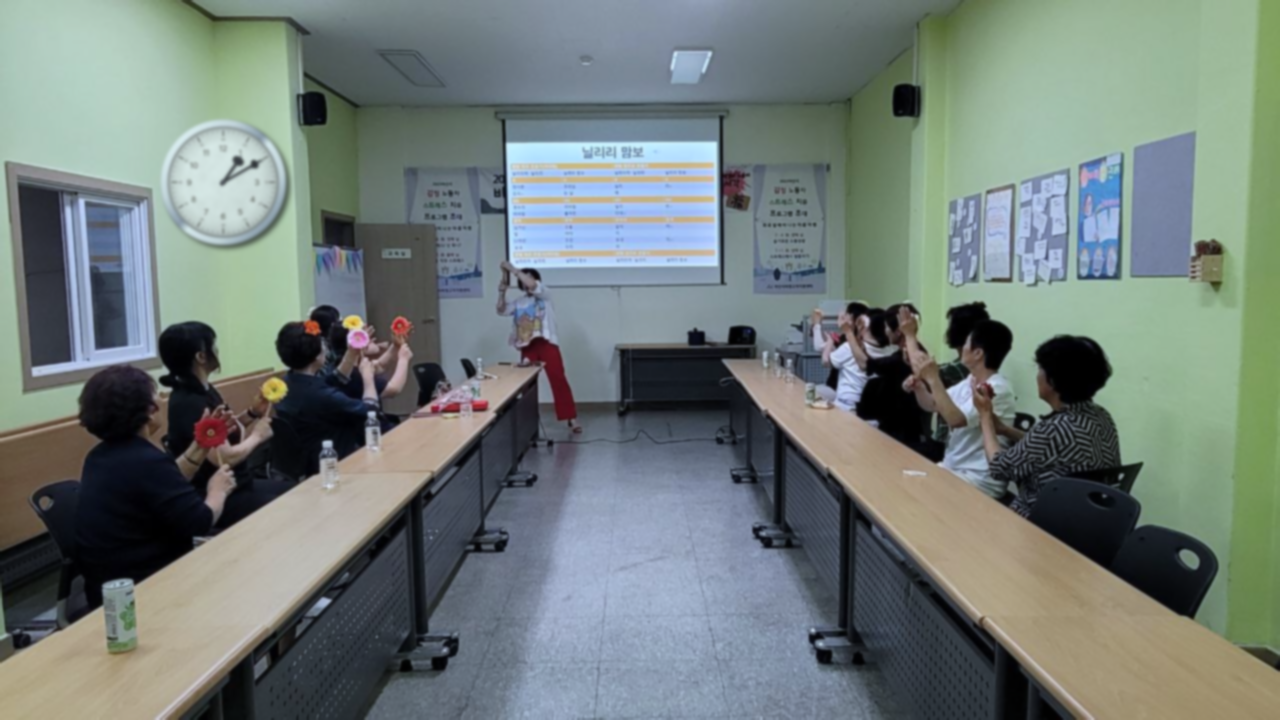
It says 1.10
